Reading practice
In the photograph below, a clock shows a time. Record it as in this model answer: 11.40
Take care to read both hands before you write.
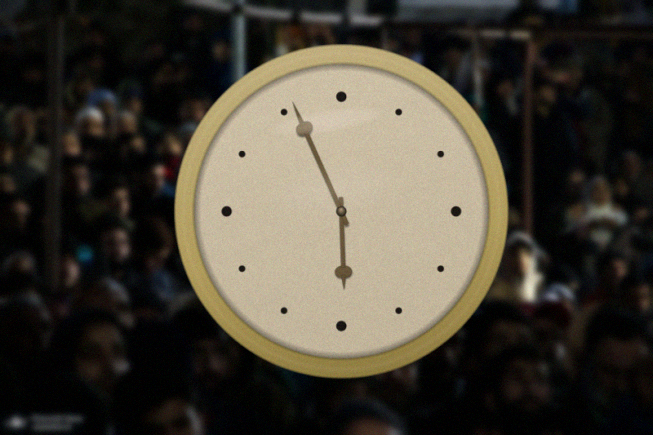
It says 5.56
